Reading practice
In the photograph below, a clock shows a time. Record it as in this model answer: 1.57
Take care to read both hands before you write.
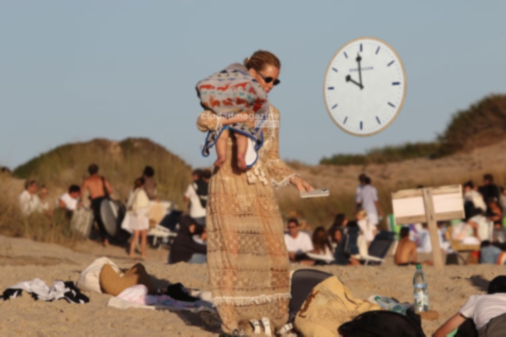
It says 9.59
